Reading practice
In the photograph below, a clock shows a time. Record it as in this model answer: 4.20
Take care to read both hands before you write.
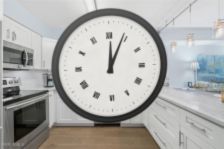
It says 12.04
